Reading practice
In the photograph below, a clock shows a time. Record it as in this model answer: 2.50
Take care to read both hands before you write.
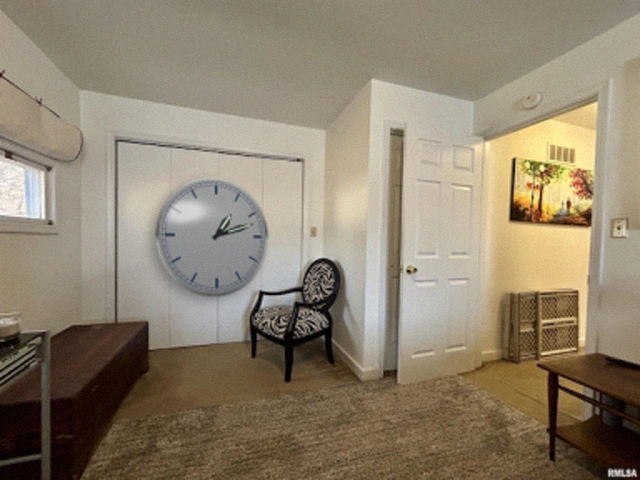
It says 1.12
